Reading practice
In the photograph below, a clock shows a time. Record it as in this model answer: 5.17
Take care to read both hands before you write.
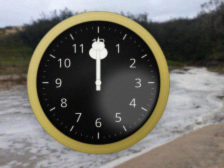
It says 12.00
